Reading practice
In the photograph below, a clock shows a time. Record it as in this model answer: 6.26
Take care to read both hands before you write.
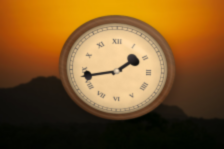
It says 1.43
